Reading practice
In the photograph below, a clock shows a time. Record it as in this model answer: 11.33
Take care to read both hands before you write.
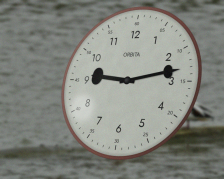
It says 9.13
